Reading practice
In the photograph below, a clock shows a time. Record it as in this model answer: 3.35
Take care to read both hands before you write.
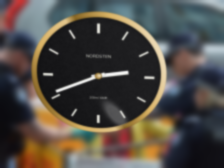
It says 2.41
